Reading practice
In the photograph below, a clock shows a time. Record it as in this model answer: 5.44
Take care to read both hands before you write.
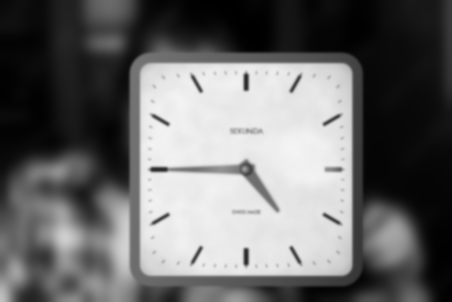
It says 4.45
